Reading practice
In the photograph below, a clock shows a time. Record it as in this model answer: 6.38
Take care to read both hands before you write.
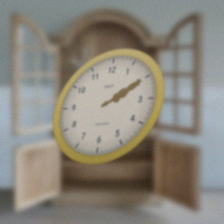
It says 2.10
